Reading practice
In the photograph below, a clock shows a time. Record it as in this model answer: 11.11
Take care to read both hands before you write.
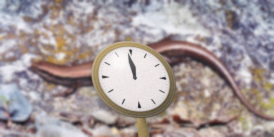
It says 11.59
